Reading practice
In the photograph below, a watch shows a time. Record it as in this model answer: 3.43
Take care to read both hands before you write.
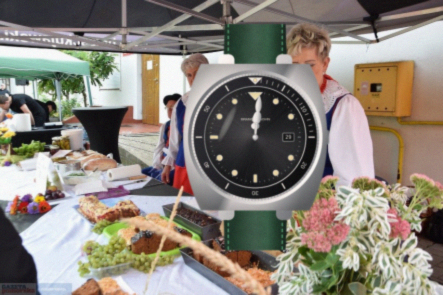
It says 12.01
